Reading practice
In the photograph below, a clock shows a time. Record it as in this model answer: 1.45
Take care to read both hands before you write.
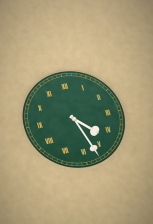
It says 4.27
